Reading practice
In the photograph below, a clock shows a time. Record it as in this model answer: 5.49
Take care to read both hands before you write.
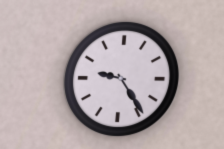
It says 9.24
